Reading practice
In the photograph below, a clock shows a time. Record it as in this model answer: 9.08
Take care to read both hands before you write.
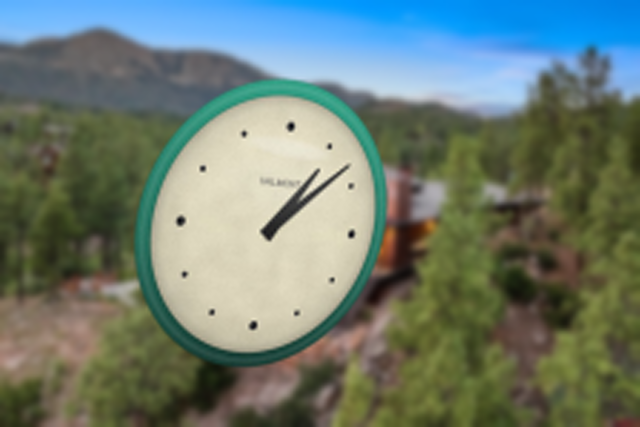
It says 1.08
